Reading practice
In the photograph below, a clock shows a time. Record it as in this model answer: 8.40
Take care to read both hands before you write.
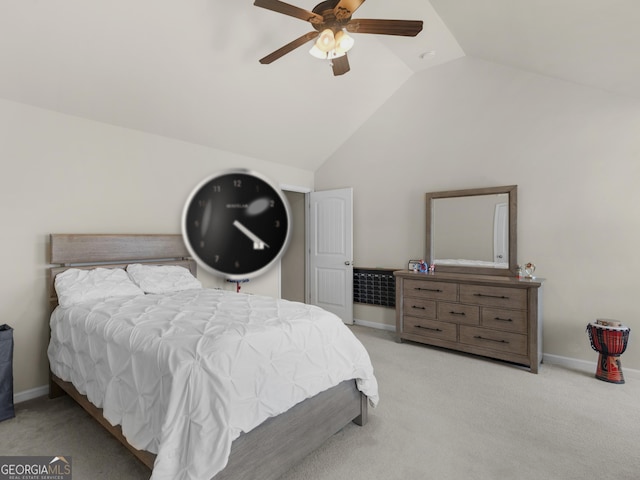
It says 4.21
